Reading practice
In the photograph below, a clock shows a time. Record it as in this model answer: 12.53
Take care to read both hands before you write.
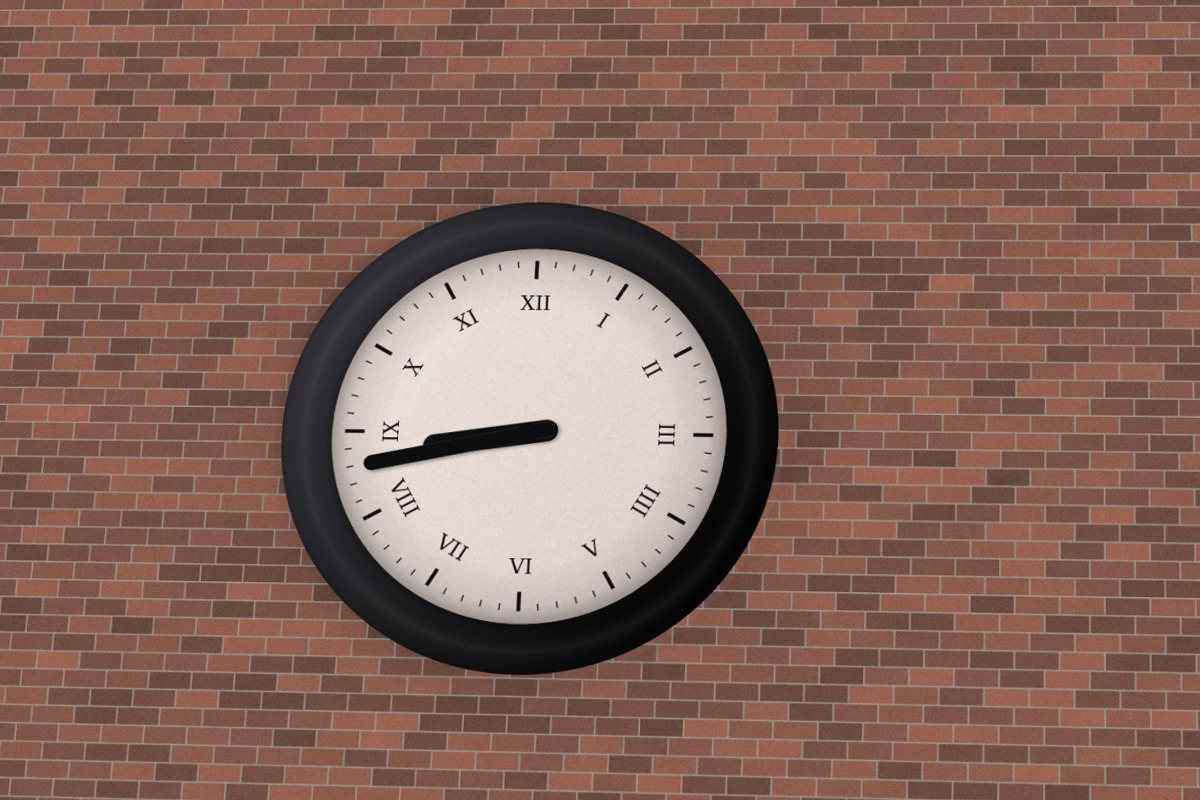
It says 8.43
